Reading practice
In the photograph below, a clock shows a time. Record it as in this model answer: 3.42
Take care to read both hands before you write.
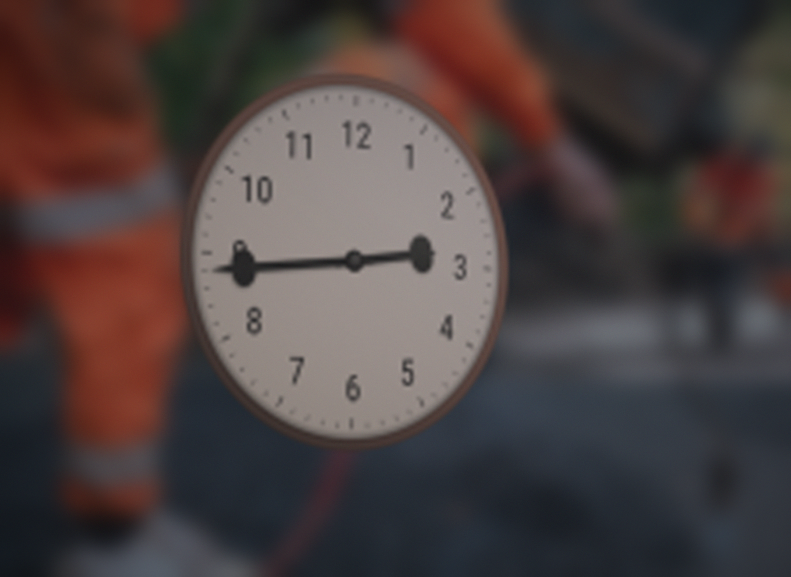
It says 2.44
